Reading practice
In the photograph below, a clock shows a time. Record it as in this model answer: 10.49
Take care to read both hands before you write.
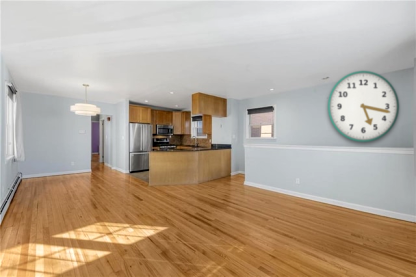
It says 5.17
